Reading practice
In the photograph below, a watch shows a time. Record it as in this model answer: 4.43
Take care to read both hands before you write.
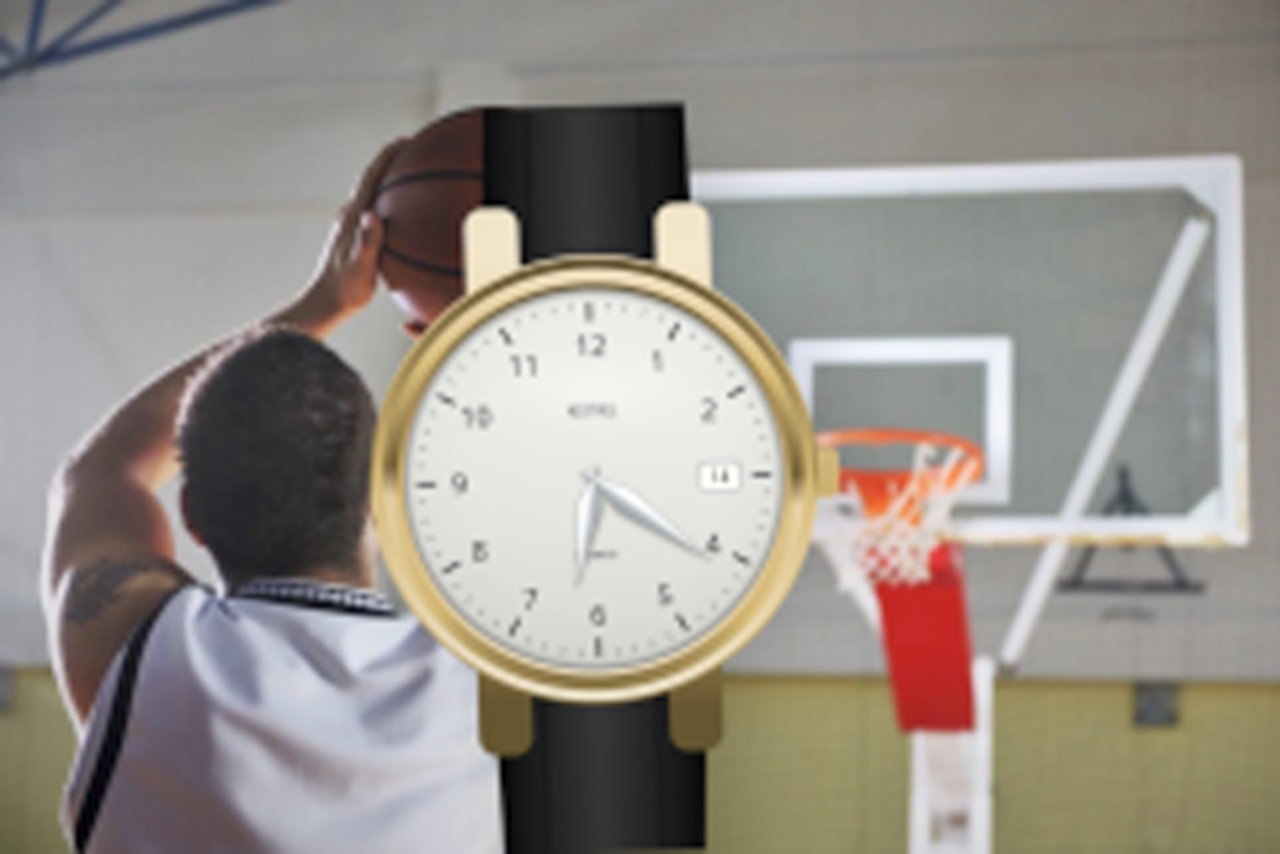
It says 6.21
